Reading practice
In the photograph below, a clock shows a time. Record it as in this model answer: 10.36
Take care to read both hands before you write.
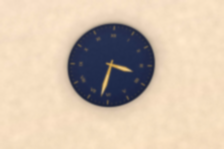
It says 3.32
